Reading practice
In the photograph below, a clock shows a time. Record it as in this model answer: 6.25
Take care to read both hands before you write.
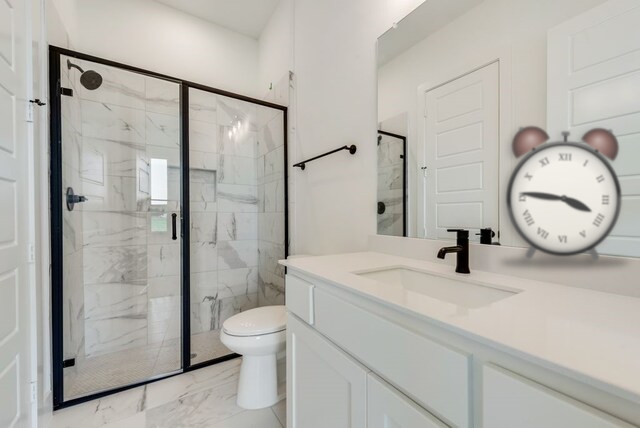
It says 3.46
